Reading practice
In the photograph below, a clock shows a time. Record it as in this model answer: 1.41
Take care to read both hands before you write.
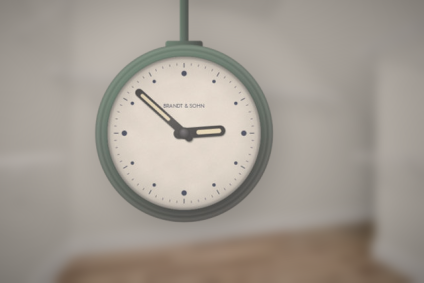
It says 2.52
